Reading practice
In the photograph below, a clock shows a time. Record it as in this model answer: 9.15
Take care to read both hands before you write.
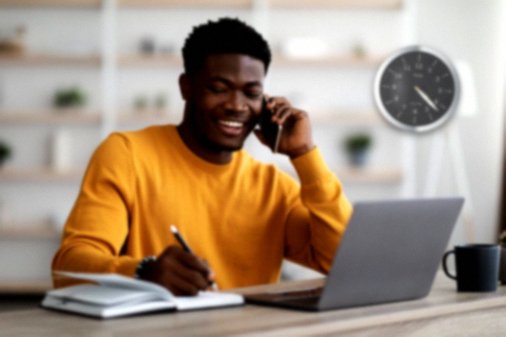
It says 4.22
